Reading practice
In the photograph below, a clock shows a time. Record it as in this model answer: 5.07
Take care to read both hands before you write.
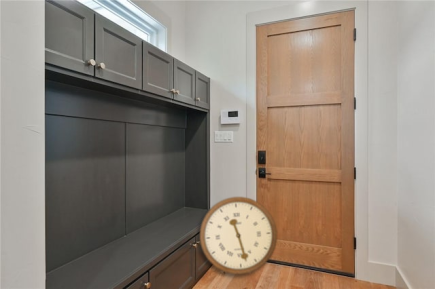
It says 11.28
